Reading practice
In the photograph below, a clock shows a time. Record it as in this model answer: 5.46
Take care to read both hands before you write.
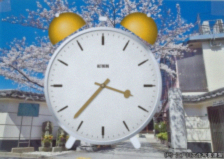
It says 3.37
